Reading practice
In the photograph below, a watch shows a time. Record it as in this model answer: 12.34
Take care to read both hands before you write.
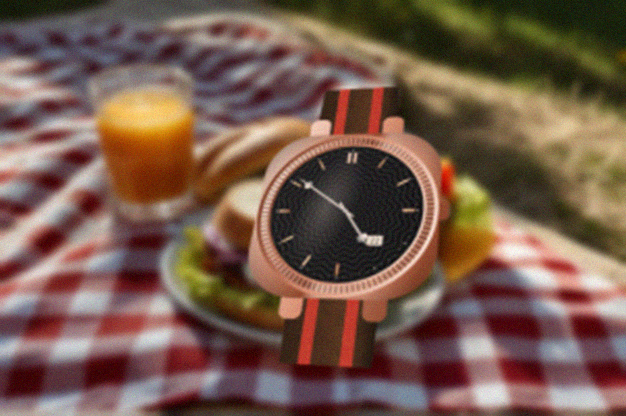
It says 4.51
